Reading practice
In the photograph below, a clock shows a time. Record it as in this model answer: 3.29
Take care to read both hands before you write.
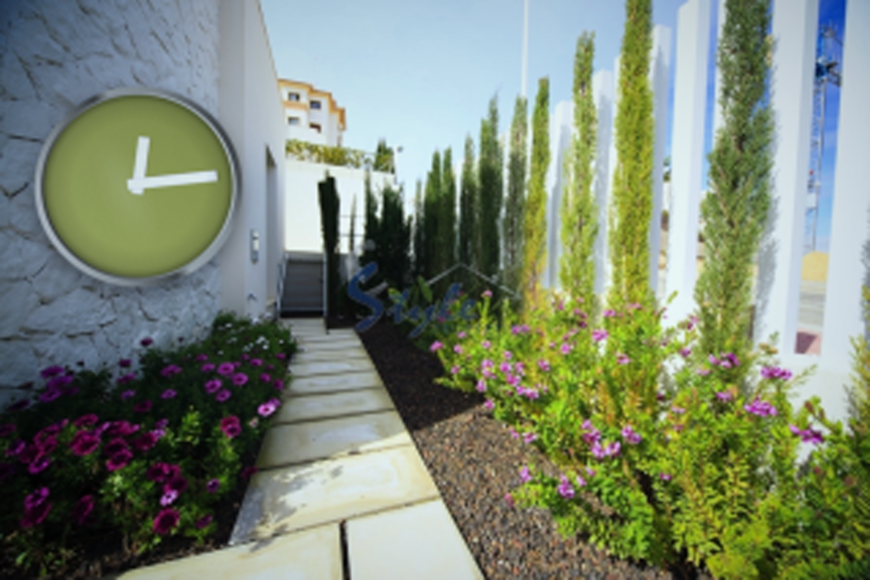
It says 12.14
